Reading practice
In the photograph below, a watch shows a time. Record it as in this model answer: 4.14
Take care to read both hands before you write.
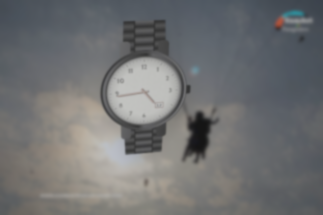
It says 4.44
